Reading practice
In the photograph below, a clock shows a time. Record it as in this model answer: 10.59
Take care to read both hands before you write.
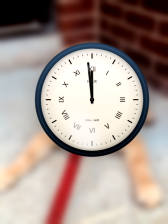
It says 11.59
